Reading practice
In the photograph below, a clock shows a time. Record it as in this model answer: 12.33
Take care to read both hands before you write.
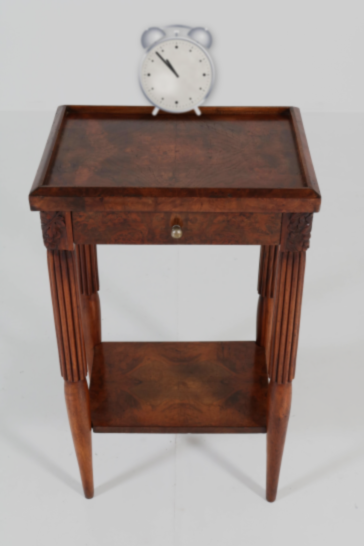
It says 10.53
